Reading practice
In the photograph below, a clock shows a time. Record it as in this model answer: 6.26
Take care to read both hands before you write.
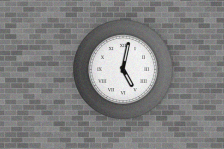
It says 5.02
